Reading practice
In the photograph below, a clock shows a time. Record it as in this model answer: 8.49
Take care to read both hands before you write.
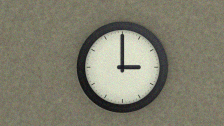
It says 3.00
